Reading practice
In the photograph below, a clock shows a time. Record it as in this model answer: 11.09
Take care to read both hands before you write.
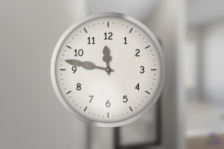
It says 11.47
